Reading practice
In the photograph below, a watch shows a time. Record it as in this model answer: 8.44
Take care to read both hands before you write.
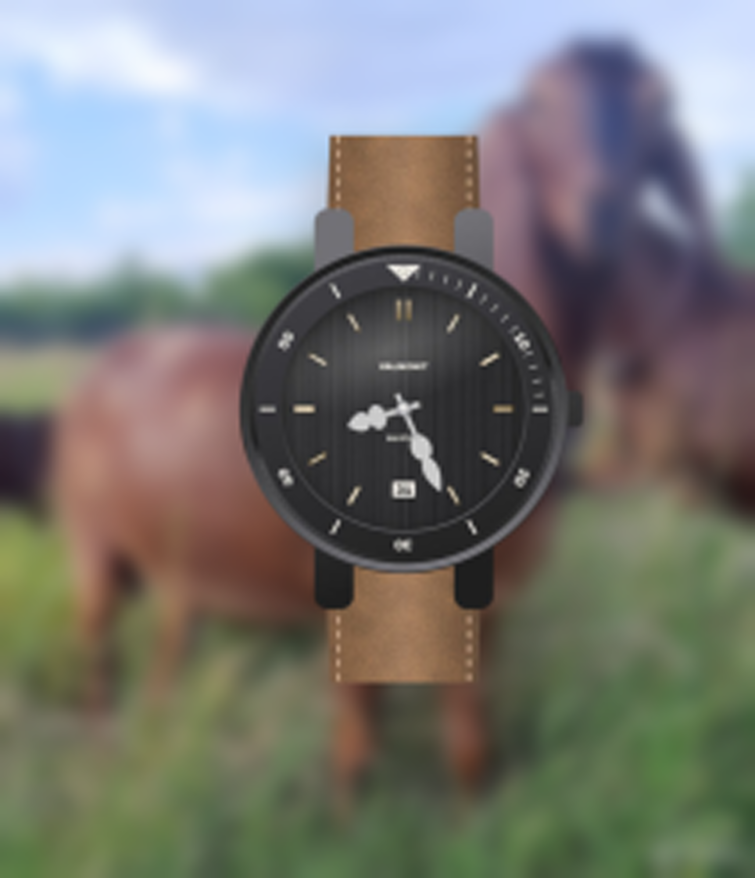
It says 8.26
